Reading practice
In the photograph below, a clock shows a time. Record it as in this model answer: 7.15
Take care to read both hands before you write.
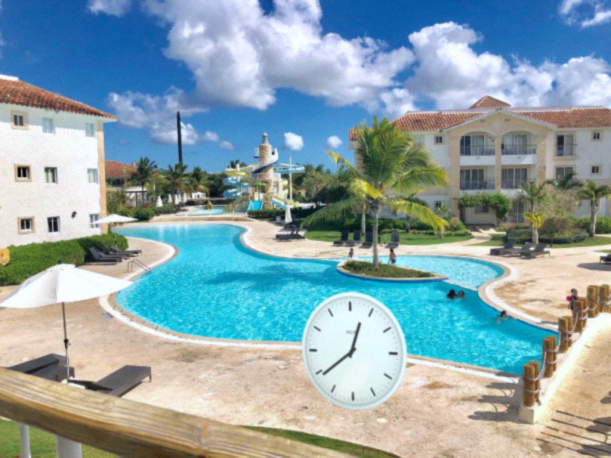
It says 12.39
